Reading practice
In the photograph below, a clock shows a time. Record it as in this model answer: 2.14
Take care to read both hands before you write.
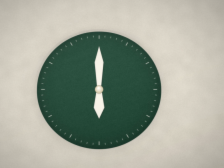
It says 6.00
